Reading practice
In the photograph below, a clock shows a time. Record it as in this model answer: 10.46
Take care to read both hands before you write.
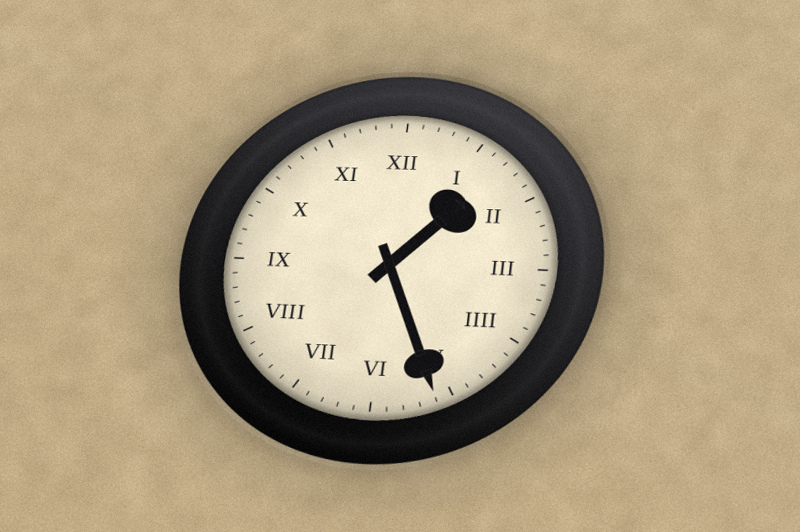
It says 1.26
